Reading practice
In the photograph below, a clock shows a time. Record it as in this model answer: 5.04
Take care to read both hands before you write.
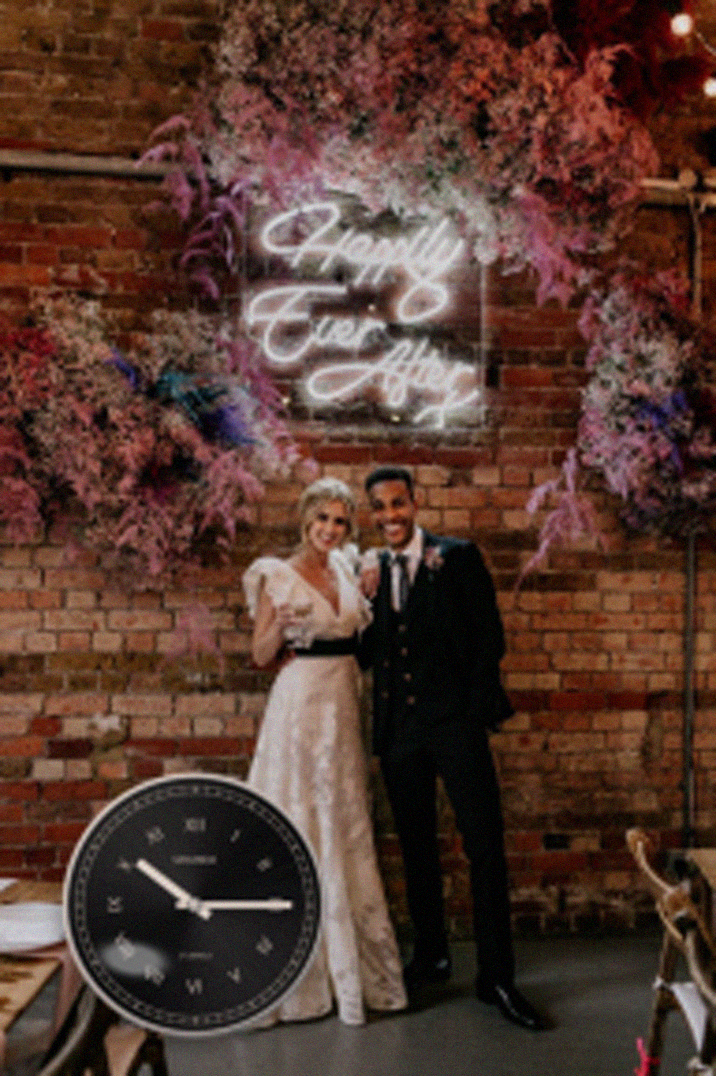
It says 10.15
